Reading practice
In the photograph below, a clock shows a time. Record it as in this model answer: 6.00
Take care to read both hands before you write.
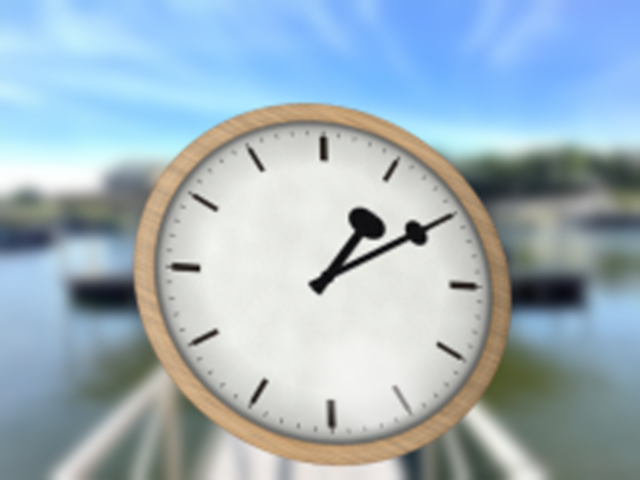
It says 1.10
